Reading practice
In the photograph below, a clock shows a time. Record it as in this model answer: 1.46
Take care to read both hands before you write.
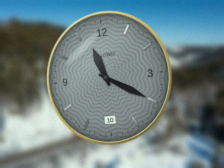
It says 11.20
